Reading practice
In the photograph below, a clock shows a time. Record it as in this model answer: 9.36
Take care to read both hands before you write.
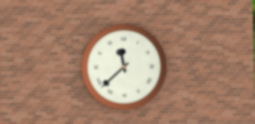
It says 11.38
